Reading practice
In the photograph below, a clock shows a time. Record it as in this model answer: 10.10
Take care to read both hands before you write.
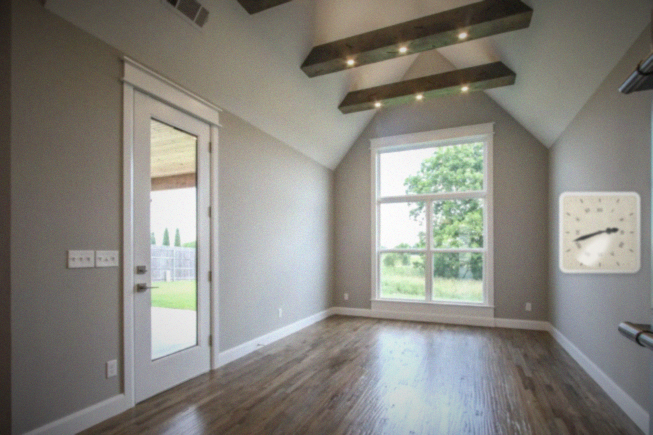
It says 2.42
